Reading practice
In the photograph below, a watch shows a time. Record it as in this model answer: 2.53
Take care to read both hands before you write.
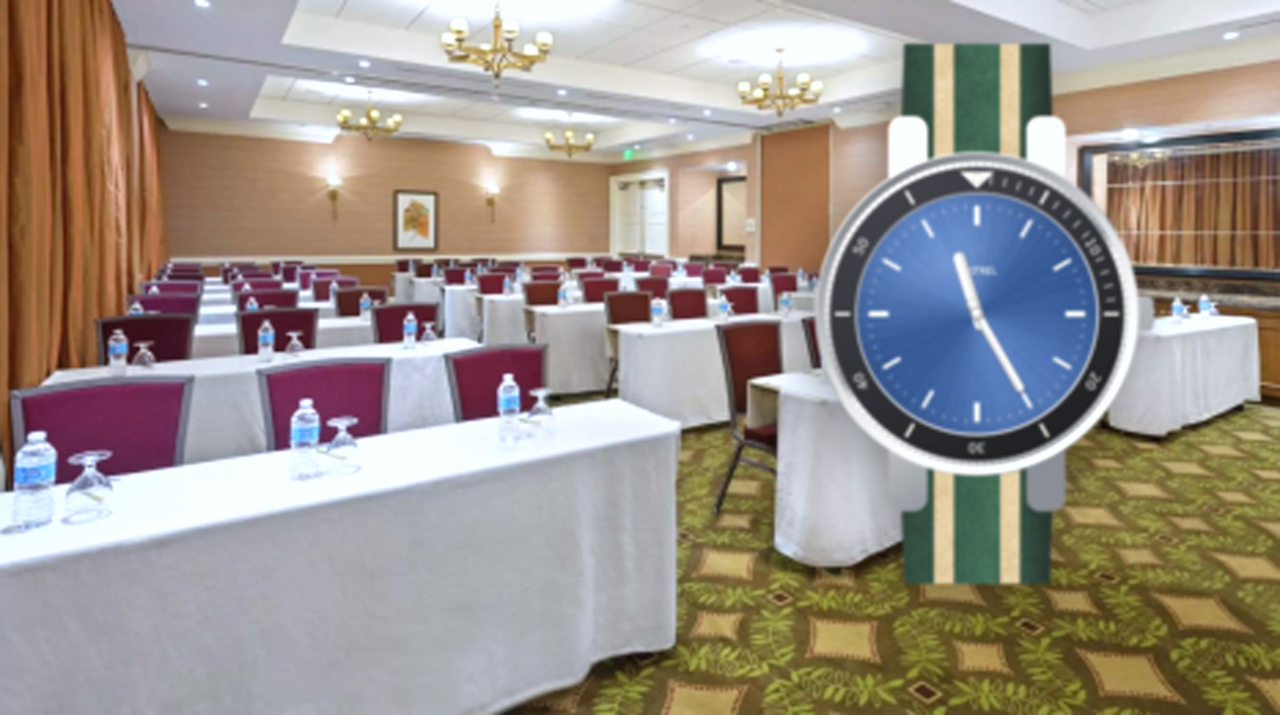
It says 11.25
